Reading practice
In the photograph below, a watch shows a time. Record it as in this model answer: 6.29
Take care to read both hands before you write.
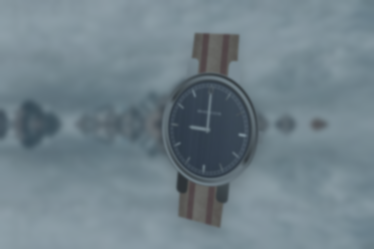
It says 9.00
